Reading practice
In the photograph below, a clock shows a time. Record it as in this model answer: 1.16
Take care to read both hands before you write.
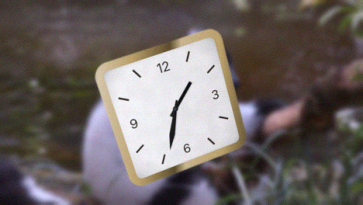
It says 1.34
